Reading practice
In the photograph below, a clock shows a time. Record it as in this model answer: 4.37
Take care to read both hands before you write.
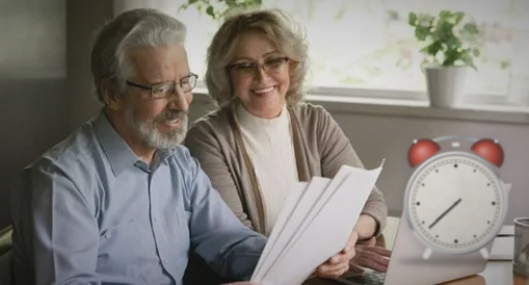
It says 7.38
